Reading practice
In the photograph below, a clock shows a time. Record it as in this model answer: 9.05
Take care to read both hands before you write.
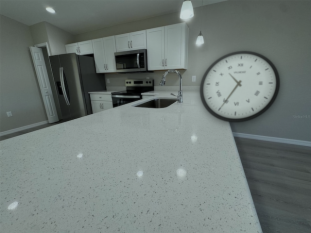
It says 10.35
